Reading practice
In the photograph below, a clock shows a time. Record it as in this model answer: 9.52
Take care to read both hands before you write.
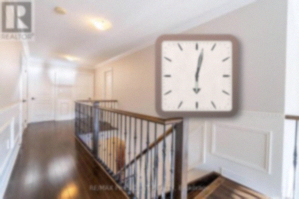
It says 6.02
